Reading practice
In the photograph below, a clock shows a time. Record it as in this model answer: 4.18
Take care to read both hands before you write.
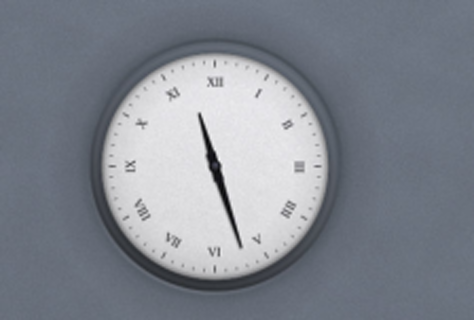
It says 11.27
